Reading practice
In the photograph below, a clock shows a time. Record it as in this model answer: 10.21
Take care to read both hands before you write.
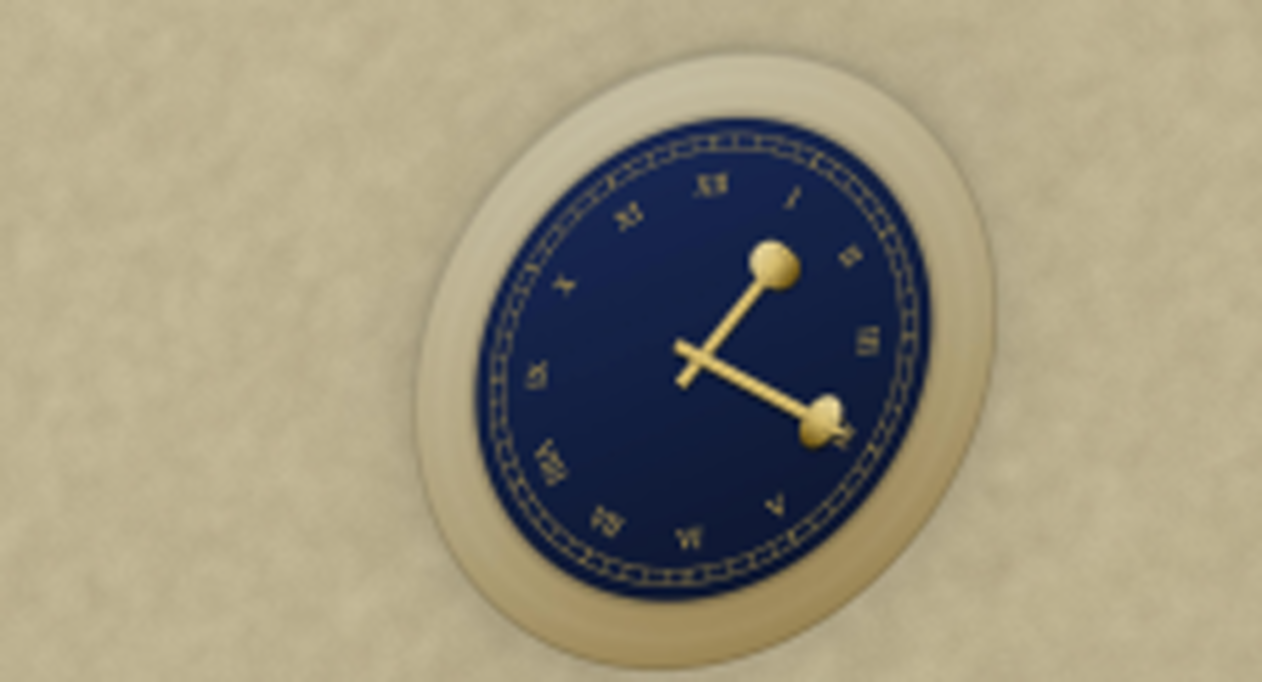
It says 1.20
